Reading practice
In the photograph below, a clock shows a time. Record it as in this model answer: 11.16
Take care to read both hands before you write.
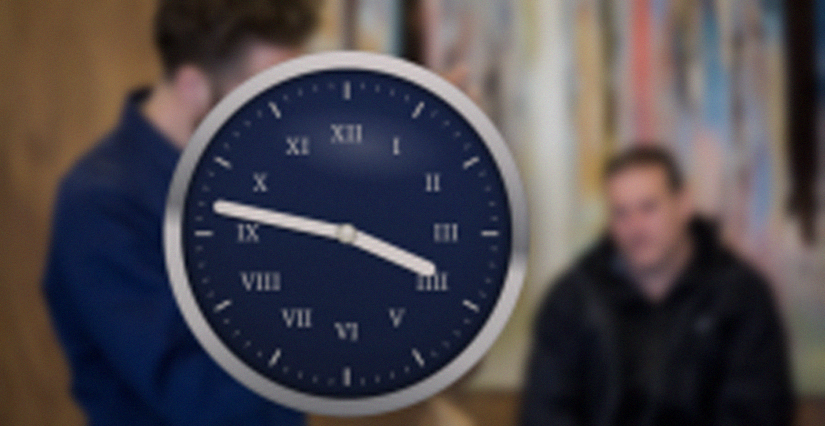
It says 3.47
